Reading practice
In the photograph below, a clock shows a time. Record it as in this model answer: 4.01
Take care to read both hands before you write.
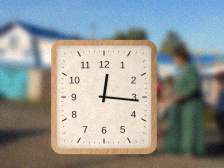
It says 12.16
